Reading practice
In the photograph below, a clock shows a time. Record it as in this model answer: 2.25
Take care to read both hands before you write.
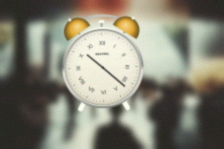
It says 10.22
